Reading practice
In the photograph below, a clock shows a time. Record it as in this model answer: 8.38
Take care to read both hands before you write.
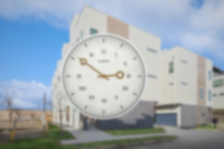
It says 2.51
